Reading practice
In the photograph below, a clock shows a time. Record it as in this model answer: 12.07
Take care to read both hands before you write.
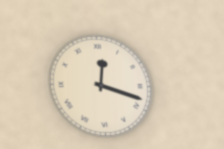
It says 12.18
